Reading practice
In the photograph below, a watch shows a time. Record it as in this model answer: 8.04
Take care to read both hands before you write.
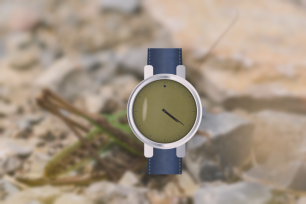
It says 4.21
